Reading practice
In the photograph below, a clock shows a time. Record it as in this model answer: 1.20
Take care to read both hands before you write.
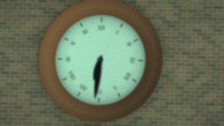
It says 6.31
